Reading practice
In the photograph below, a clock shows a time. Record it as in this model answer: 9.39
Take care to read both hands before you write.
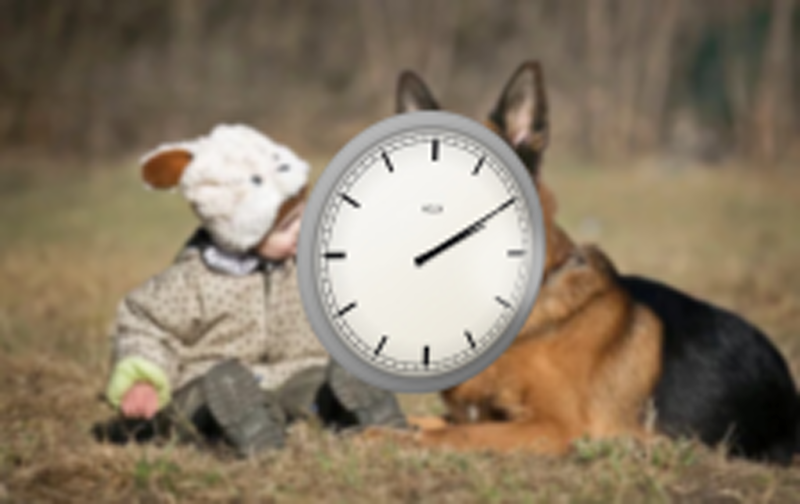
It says 2.10
